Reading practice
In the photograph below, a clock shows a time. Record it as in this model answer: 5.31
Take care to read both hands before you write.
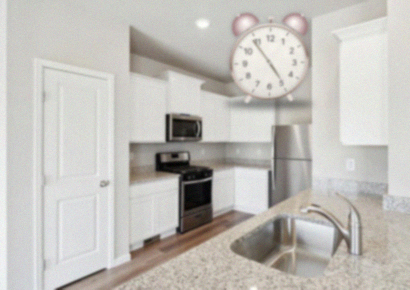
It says 4.54
